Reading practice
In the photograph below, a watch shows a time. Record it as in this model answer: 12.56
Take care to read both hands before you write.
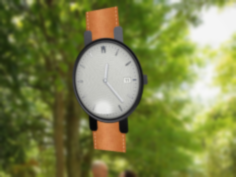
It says 12.23
